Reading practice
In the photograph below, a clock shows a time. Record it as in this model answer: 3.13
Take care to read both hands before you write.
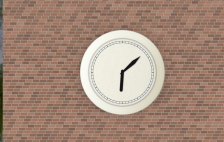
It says 6.08
